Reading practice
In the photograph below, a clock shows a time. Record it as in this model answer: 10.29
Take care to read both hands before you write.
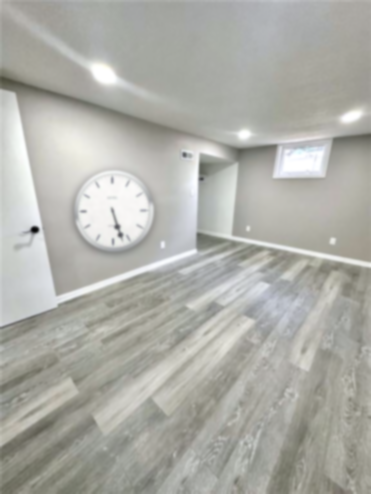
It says 5.27
